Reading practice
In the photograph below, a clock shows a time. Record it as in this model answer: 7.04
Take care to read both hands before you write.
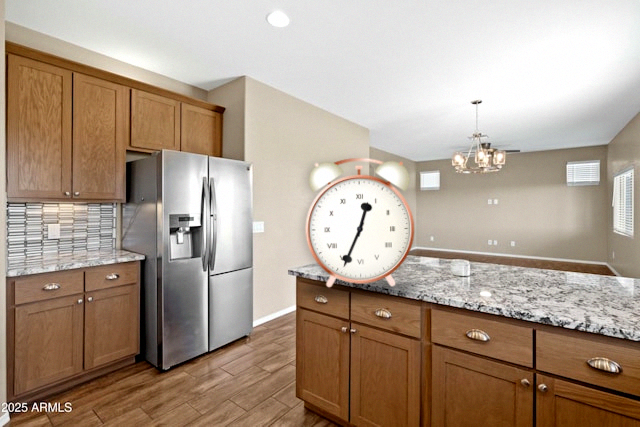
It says 12.34
